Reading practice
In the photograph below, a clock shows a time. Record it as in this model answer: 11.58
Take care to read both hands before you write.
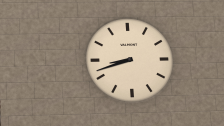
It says 8.42
